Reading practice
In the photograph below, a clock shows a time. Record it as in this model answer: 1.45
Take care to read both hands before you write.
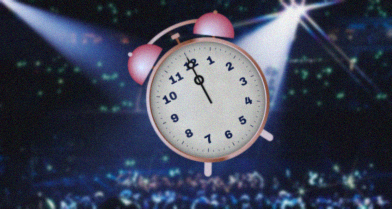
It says 12.00
